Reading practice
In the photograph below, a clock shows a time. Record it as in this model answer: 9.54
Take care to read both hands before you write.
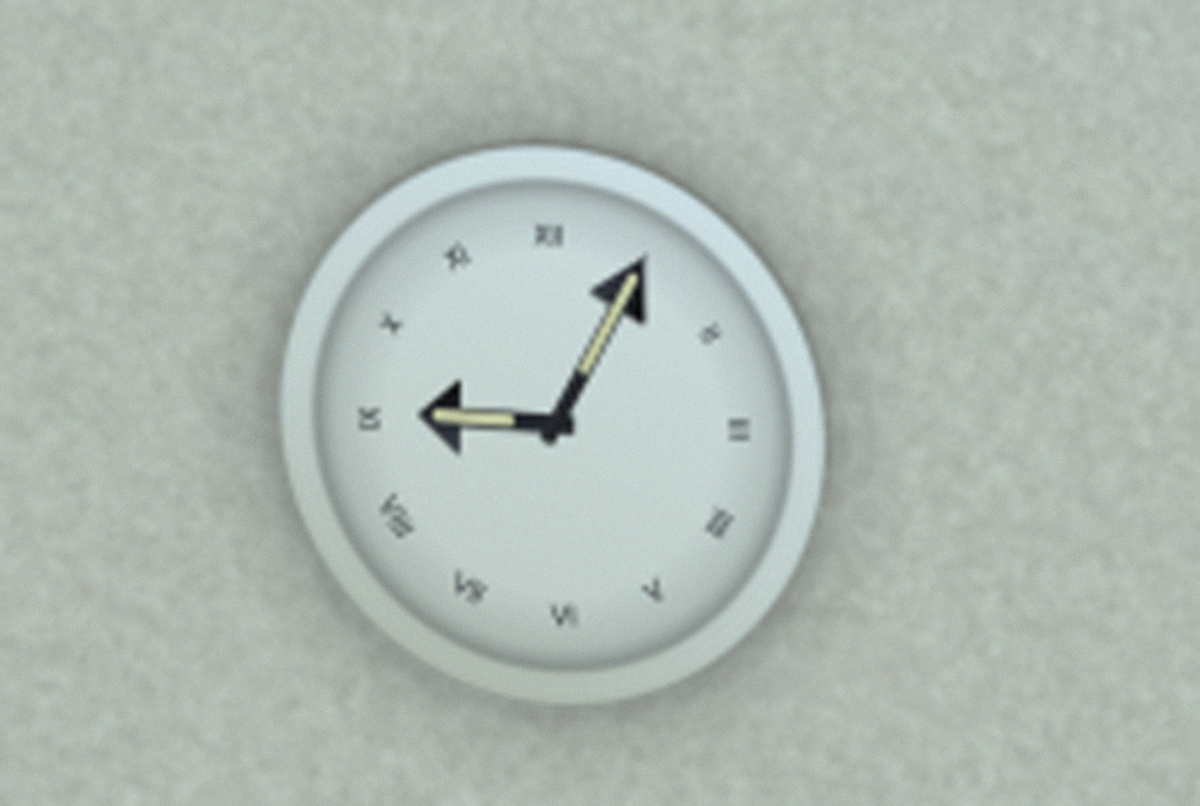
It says 9.05
